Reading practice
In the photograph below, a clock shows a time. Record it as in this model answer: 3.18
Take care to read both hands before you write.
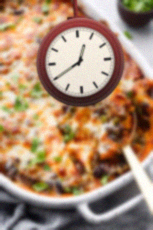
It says 12.40
